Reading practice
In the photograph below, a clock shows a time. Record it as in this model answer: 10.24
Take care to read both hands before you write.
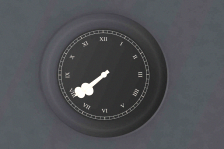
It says 7.39
